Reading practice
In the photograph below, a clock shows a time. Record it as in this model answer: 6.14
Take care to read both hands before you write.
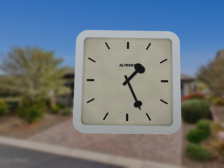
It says 1.26
